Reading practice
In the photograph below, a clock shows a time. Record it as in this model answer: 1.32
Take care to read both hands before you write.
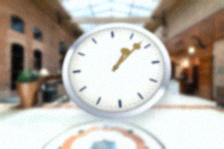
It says 1.08
